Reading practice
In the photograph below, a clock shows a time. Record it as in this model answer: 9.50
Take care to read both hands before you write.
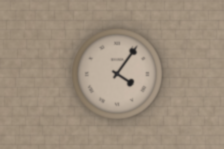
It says 4.06
